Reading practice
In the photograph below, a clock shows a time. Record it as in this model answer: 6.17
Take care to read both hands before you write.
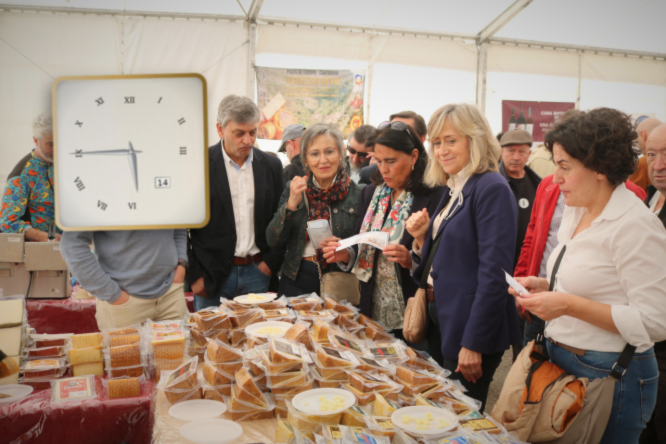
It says 5.45
